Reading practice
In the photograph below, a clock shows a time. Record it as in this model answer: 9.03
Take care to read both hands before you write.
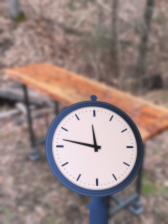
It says 11.47
